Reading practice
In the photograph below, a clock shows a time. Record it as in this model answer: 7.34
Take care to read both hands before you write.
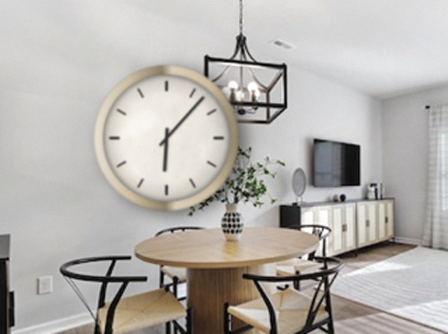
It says 6.07
